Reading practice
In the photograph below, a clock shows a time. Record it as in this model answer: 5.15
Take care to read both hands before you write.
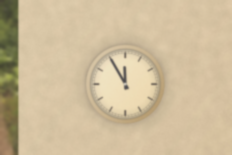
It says 11.55
